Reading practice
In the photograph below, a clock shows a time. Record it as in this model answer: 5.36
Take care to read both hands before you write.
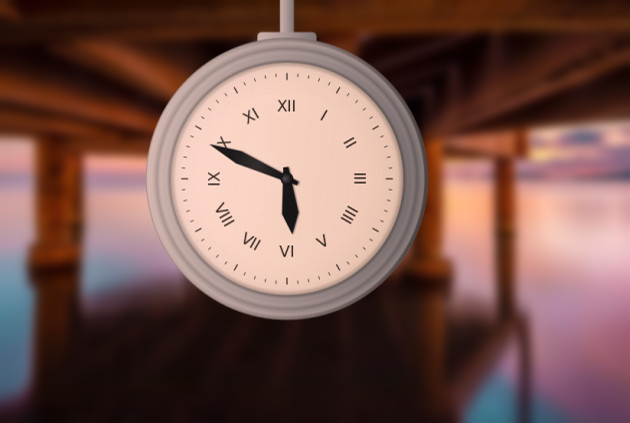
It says 5.49
